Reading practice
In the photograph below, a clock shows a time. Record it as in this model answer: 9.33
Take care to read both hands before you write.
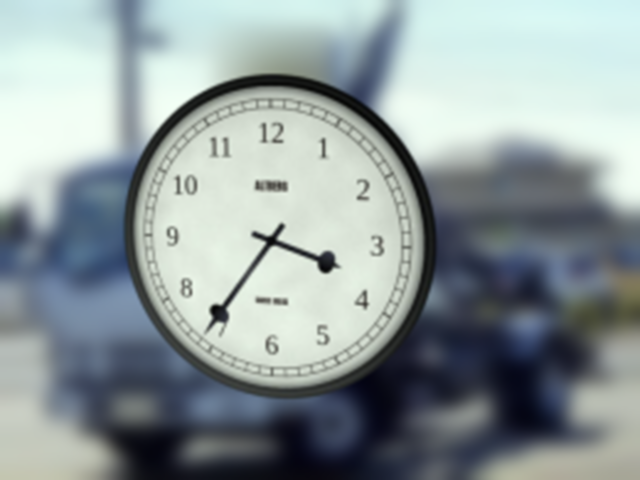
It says 3.36
